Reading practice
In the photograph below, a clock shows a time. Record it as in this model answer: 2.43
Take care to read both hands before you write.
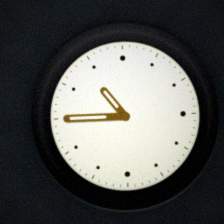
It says 10.45
